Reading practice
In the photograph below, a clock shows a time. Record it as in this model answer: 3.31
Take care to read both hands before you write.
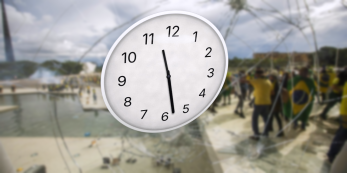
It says 11.28
